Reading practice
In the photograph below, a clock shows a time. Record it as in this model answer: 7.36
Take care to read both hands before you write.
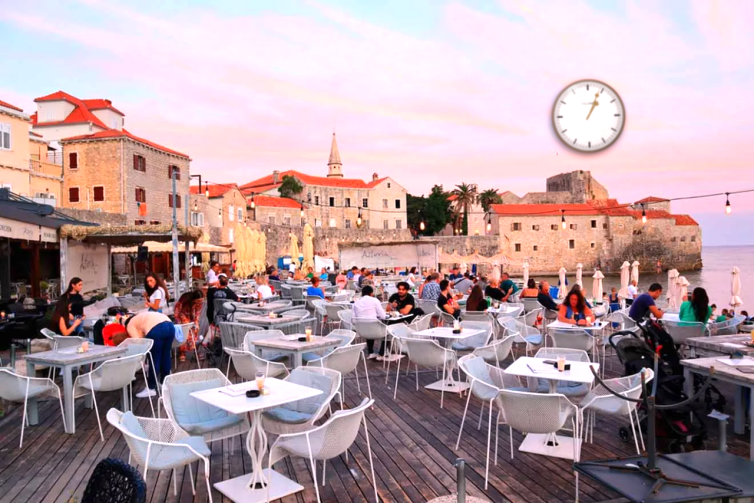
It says 1.04
